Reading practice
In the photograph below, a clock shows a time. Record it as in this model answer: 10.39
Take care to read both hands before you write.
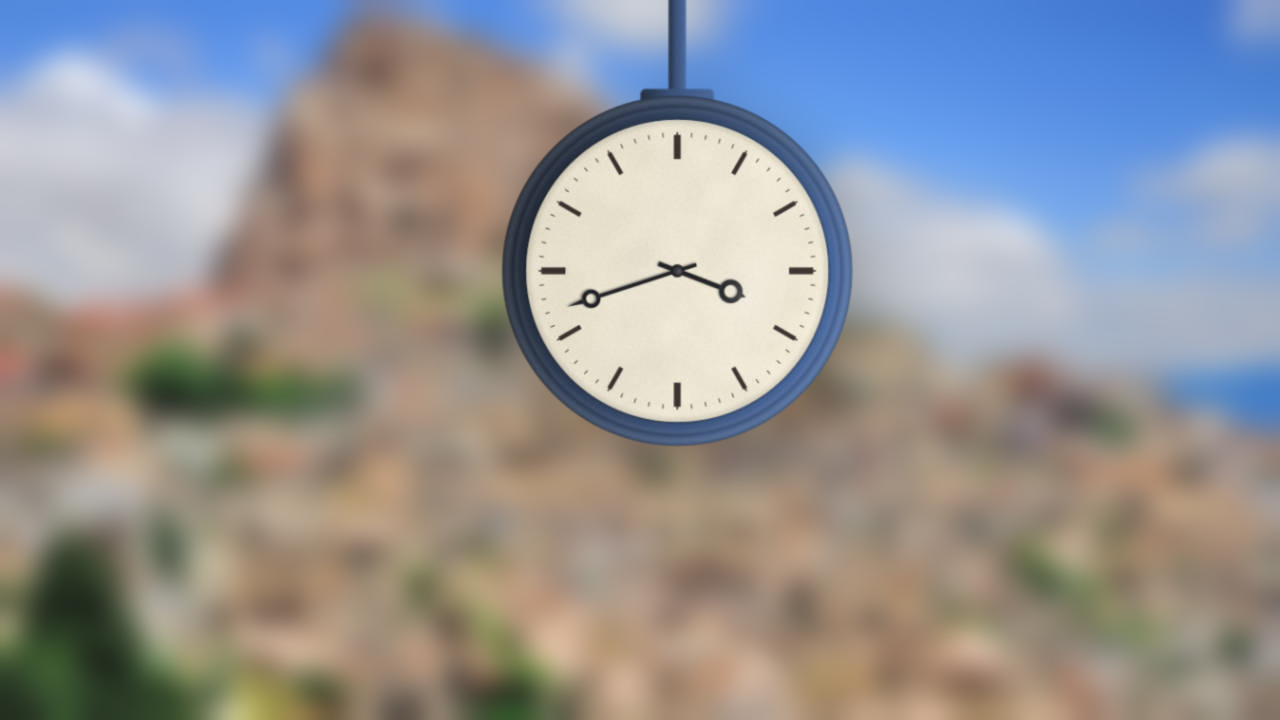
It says 3.42
